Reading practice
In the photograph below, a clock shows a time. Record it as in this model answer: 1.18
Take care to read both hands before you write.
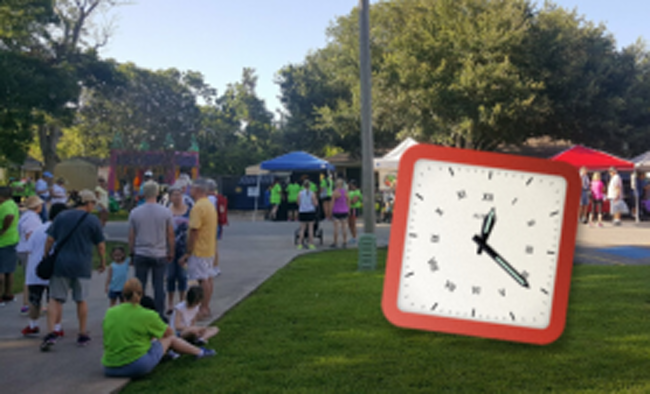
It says 12.21
